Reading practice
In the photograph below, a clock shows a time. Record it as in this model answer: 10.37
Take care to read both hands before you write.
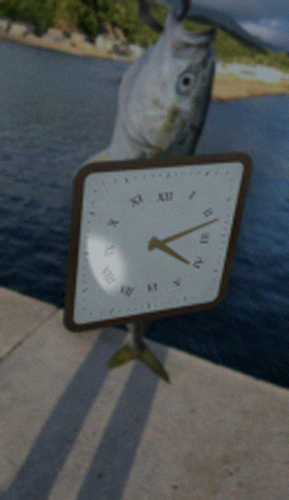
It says 4.12
